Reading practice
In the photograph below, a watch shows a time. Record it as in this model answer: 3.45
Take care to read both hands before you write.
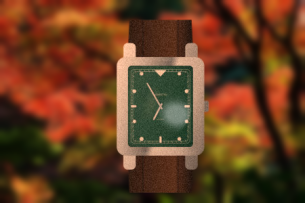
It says 6.55
